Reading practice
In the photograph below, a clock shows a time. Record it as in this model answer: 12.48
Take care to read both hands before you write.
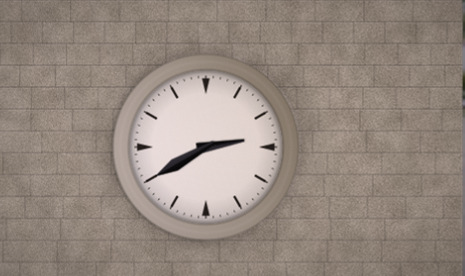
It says 2.40
